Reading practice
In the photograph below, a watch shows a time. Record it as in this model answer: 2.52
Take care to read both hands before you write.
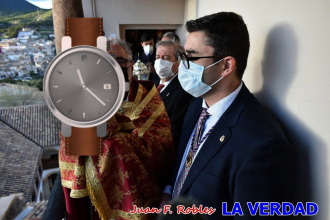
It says 11.22
